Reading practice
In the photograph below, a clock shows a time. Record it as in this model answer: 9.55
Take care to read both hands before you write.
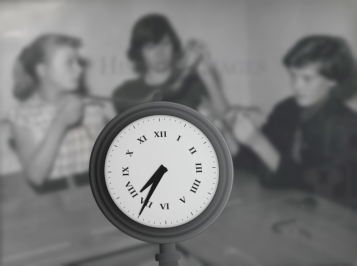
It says 7.35
